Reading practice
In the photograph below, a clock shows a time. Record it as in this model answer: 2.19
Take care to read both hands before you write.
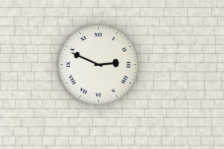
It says 2.49
